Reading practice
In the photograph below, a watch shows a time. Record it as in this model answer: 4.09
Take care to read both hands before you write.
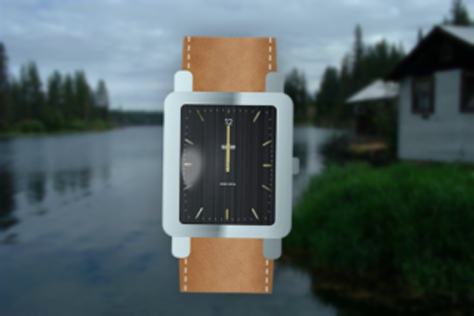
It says 12.00
